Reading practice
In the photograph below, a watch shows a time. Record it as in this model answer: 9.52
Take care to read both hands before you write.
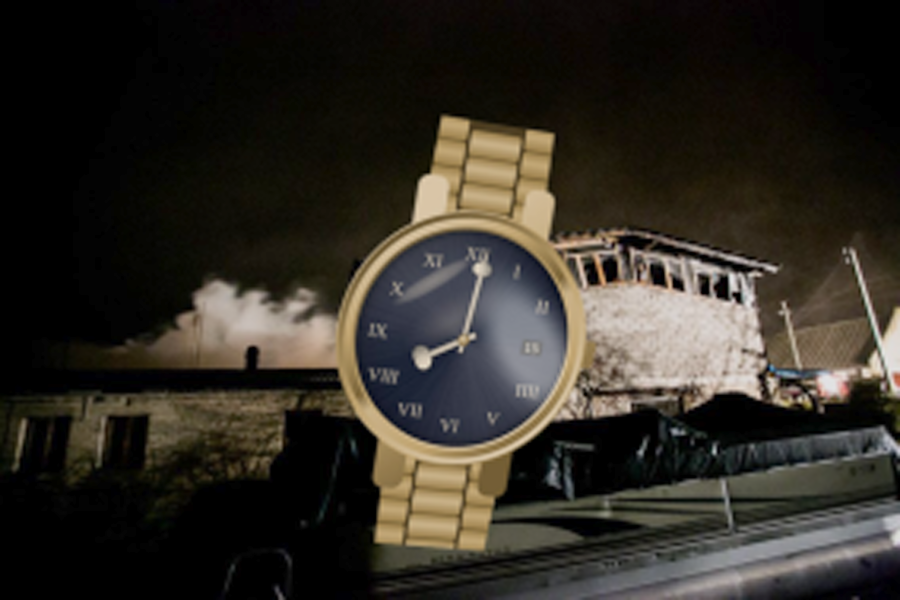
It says 8.01
